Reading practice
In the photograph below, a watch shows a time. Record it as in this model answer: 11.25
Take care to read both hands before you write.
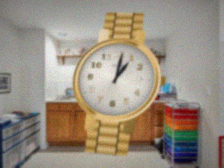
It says 1.01
